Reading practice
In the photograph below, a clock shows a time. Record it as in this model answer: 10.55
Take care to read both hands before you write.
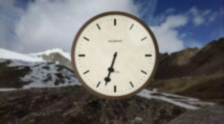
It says 6.33
